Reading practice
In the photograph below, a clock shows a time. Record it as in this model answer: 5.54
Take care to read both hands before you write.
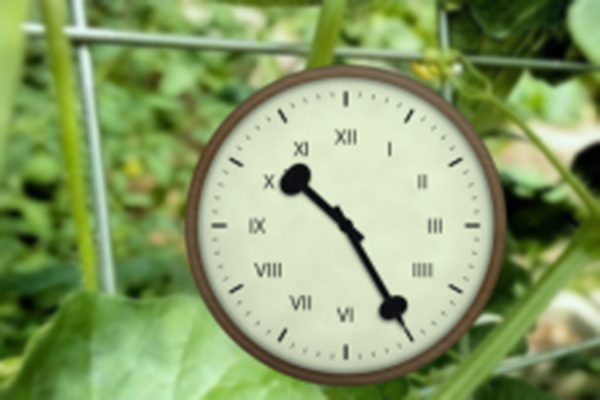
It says 10.25
